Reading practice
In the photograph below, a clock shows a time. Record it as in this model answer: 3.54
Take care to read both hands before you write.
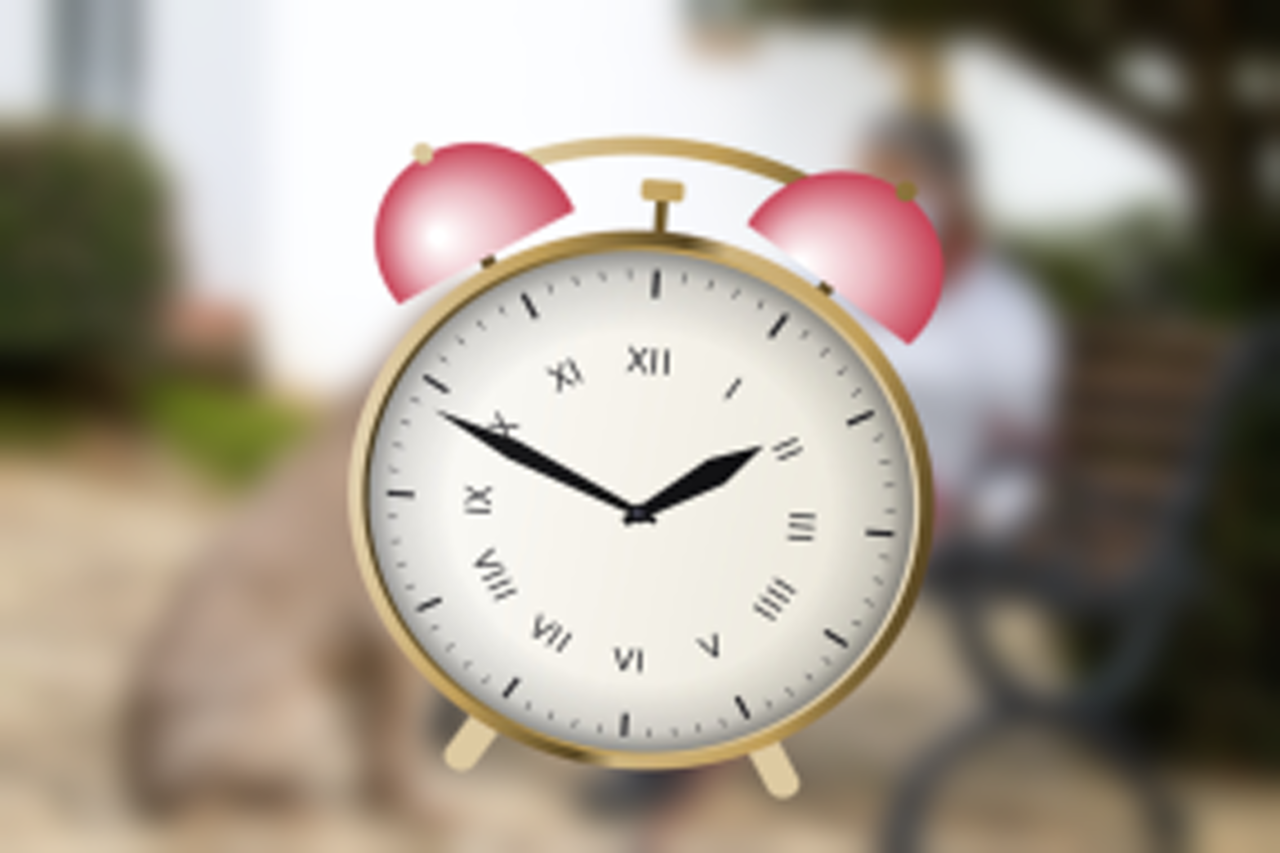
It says 1.49
